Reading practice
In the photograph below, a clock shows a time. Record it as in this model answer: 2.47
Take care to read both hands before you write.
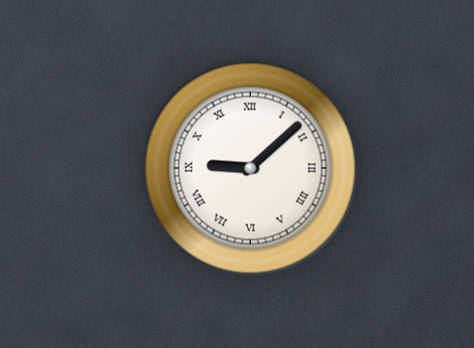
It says 9.08
